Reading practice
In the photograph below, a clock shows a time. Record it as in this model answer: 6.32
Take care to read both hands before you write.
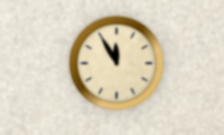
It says 11.55
